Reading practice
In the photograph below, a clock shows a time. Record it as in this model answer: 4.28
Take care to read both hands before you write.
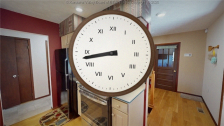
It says 8.43
